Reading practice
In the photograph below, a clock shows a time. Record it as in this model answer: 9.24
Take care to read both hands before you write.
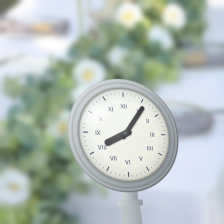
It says 8.06
